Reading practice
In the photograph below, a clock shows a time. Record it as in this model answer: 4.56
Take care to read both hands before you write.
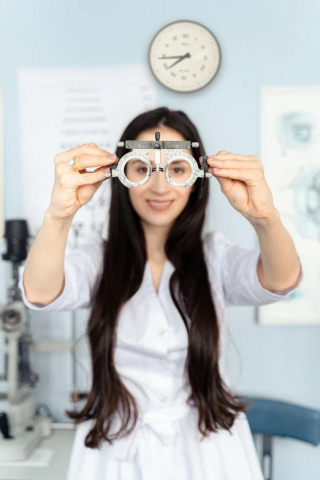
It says 7.44
